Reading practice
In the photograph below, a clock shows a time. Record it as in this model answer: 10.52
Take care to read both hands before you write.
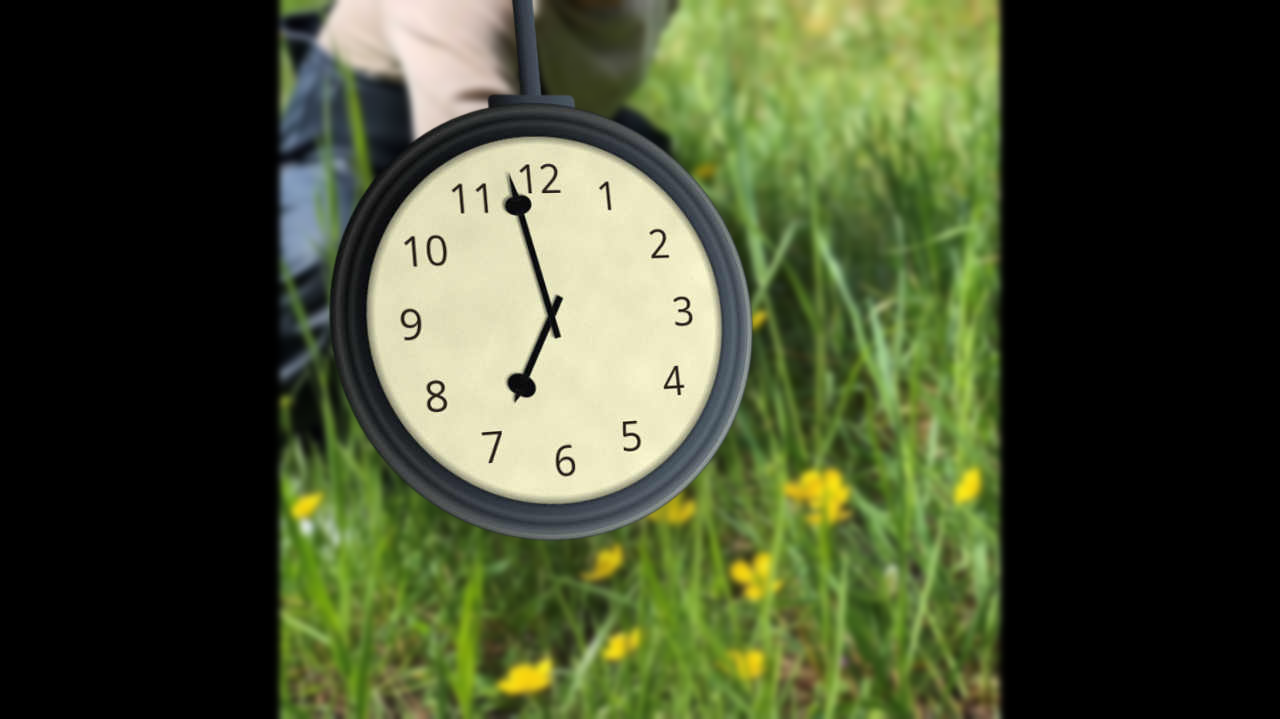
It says 6.58
